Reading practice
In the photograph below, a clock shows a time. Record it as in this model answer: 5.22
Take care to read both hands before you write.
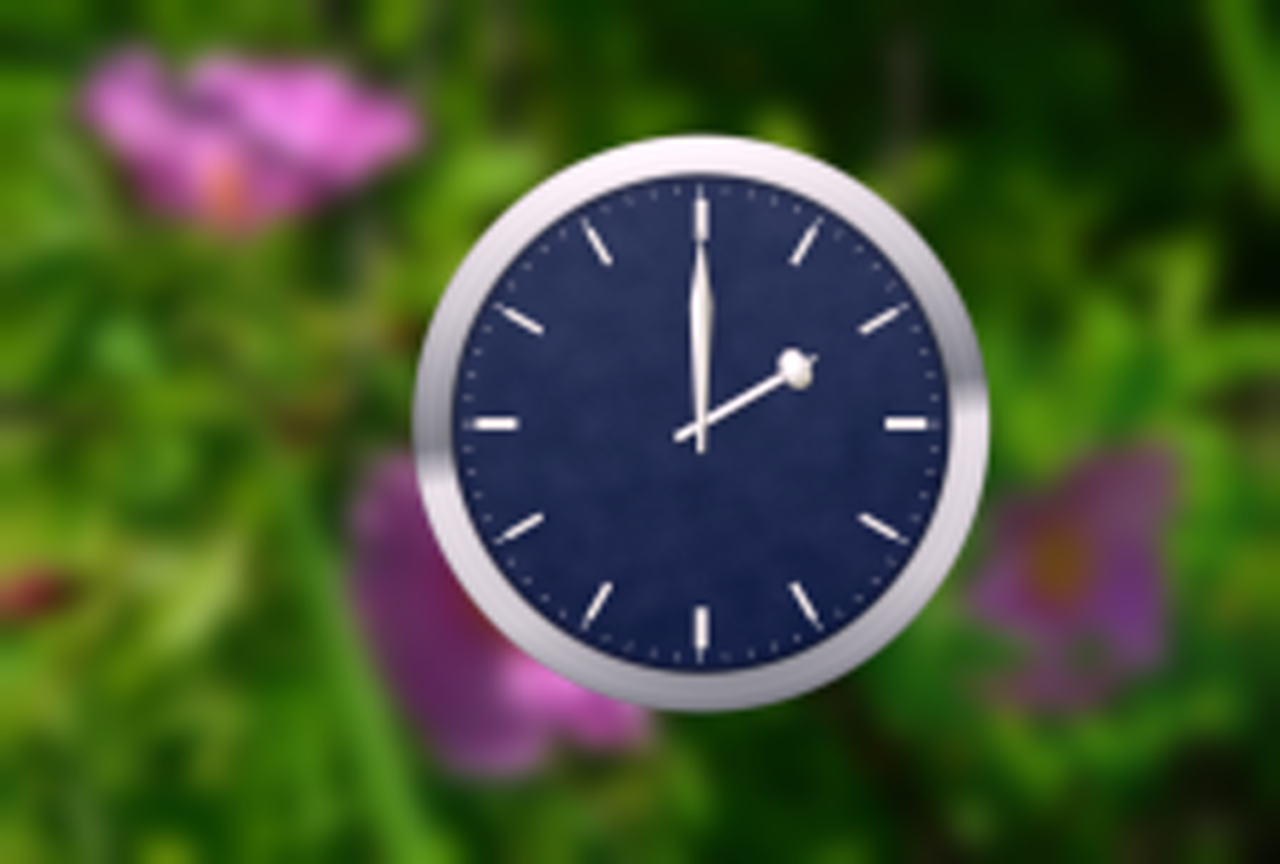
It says 2.00
